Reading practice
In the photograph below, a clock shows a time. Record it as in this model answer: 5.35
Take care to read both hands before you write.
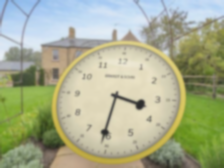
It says 3.31
